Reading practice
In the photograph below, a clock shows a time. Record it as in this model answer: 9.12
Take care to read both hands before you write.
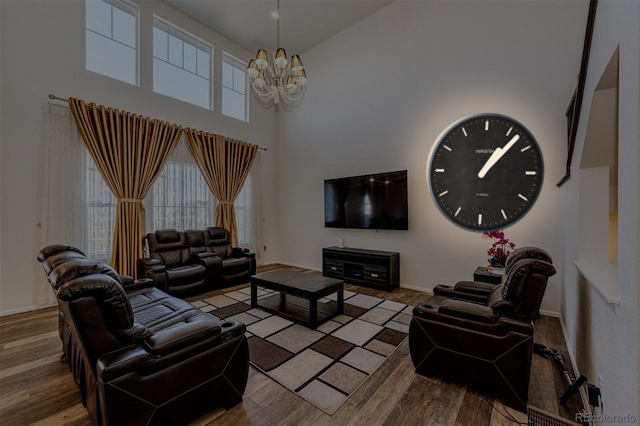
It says 1.07
